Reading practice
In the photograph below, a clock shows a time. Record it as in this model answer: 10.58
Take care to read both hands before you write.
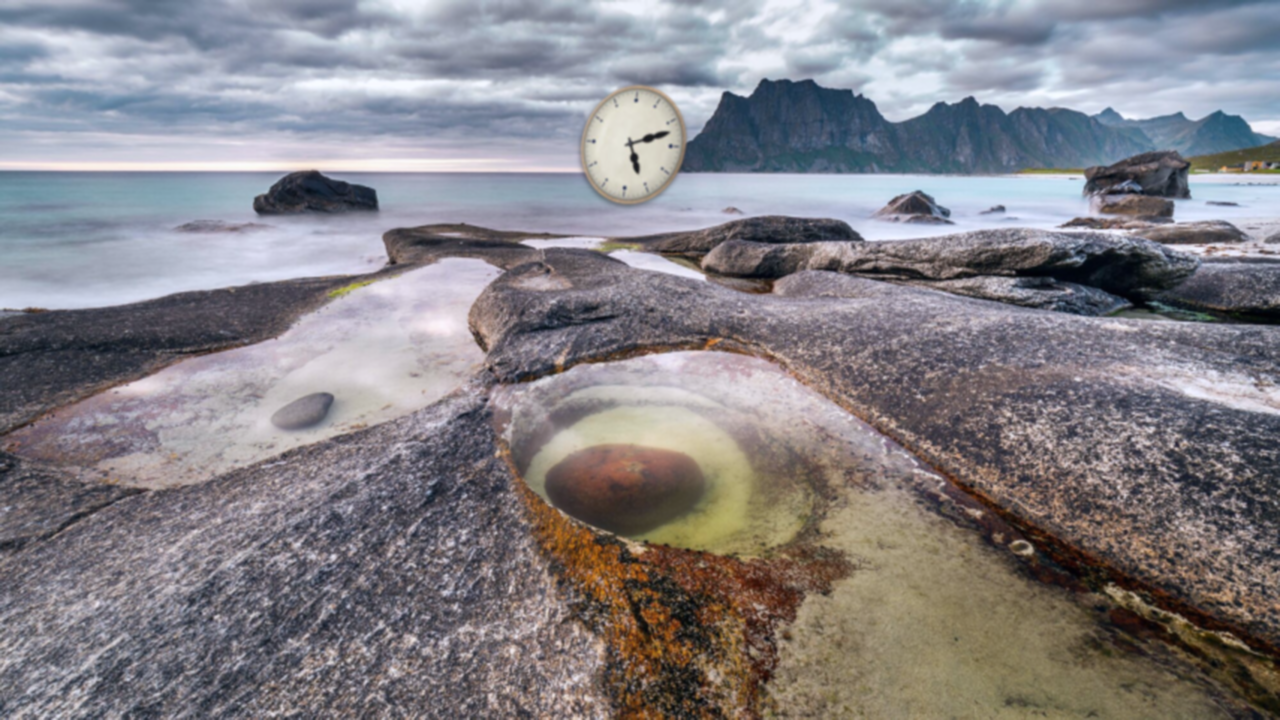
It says 5.12
